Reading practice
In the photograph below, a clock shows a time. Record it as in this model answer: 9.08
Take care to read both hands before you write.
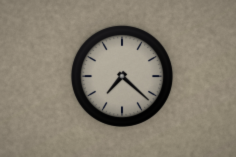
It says 7.22
